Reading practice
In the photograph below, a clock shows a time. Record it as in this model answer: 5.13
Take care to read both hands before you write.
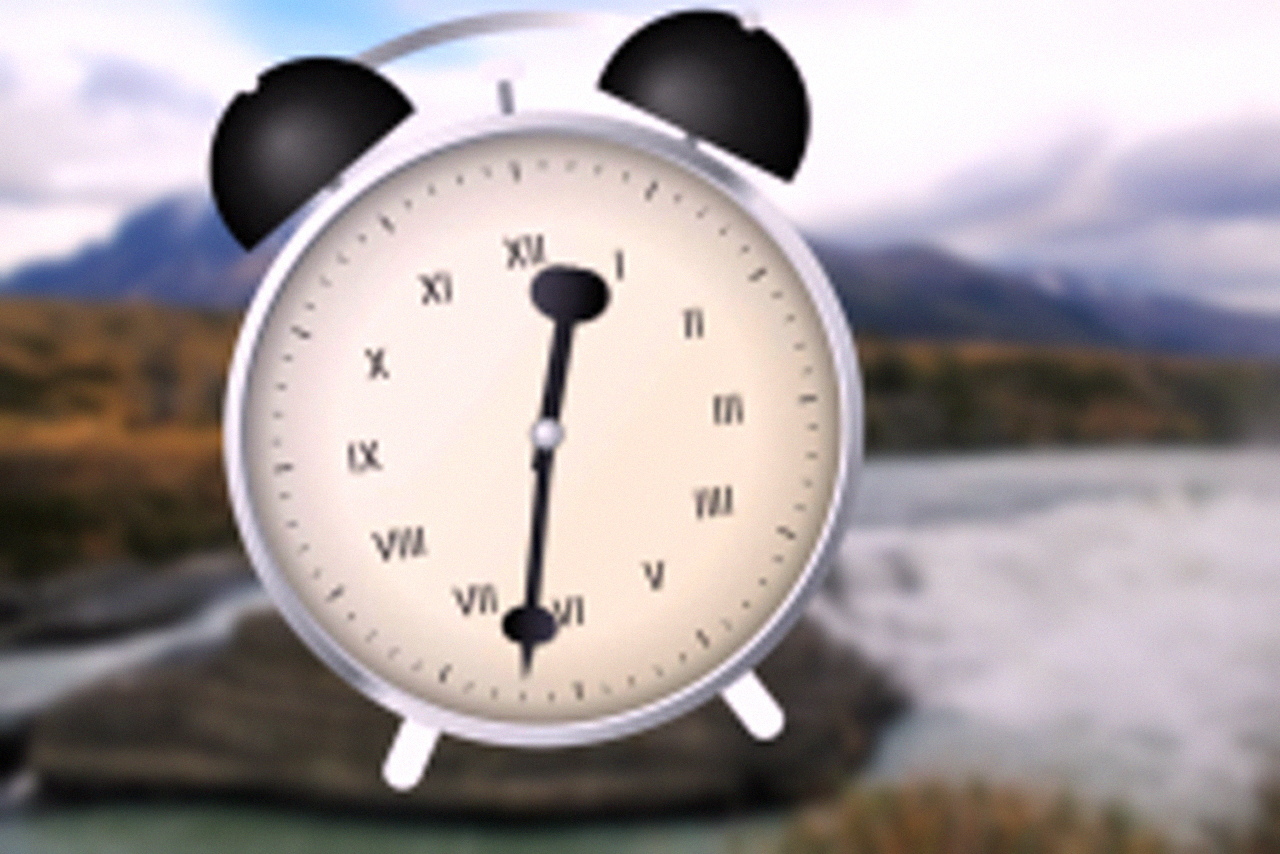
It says 12.32
